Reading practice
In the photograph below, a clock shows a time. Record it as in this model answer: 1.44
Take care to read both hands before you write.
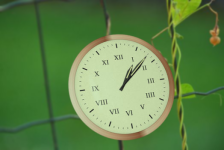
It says 1.08
